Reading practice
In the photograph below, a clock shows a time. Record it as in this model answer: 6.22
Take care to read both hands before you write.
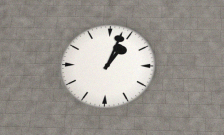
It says 1.03
